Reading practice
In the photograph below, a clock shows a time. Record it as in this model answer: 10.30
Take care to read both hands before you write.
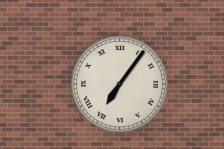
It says 7.06
